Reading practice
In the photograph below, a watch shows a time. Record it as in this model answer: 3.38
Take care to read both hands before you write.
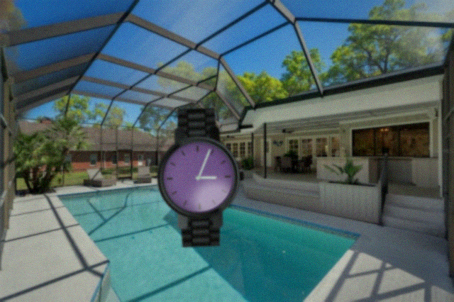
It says 3.04
